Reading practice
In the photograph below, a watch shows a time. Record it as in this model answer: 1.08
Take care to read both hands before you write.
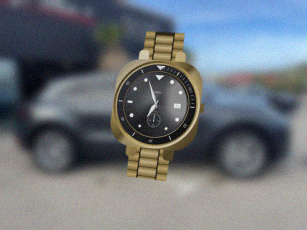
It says 6.56
